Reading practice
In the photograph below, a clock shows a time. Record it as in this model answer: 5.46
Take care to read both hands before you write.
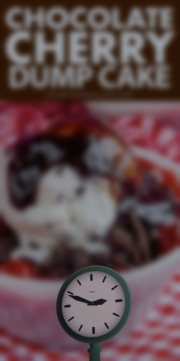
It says 2.49
